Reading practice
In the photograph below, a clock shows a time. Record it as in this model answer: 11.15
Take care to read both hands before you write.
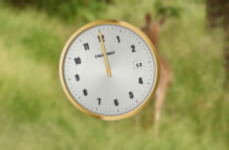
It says 12.00
